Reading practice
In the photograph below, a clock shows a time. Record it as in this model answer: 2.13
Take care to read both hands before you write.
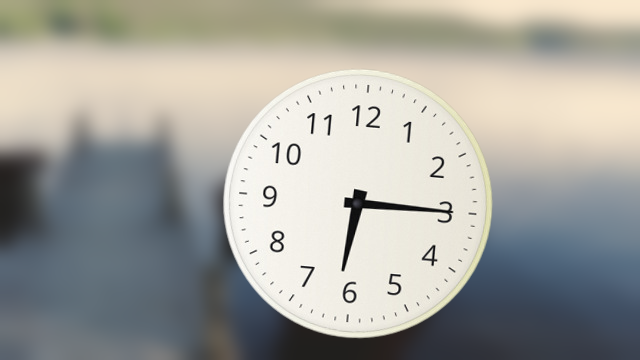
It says 6.15
